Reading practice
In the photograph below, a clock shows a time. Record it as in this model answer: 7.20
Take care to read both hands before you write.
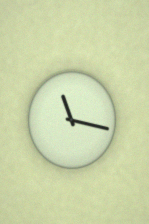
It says 11.17
